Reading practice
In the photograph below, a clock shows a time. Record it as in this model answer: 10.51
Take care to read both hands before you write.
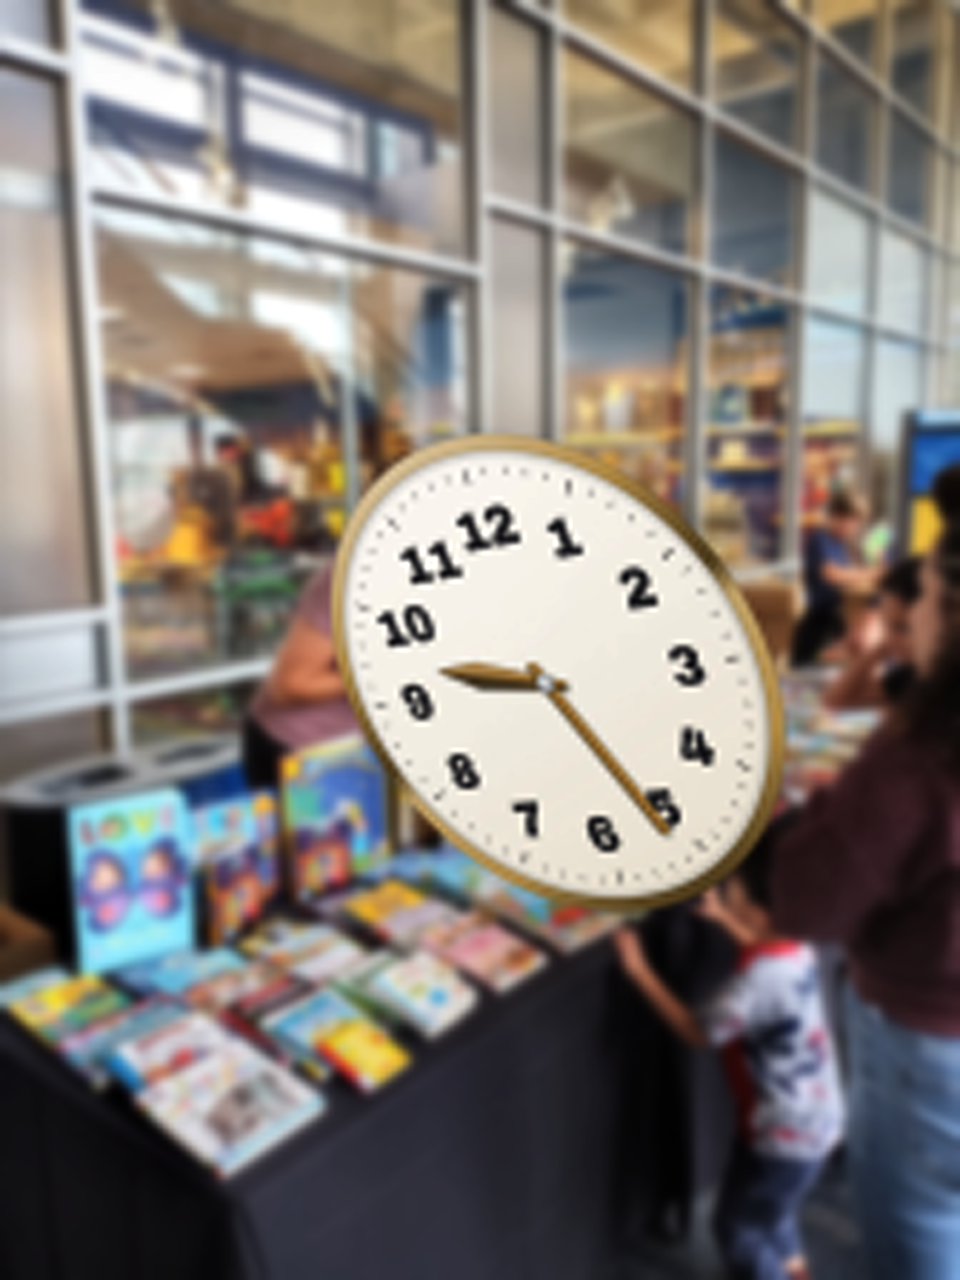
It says 9.26
